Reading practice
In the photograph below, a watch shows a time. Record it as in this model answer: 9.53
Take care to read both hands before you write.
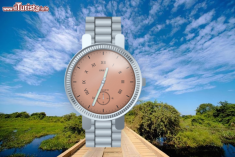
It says 12.34
